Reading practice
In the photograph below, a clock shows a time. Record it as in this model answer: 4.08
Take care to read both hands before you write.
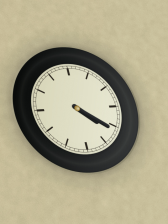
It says 4.21
